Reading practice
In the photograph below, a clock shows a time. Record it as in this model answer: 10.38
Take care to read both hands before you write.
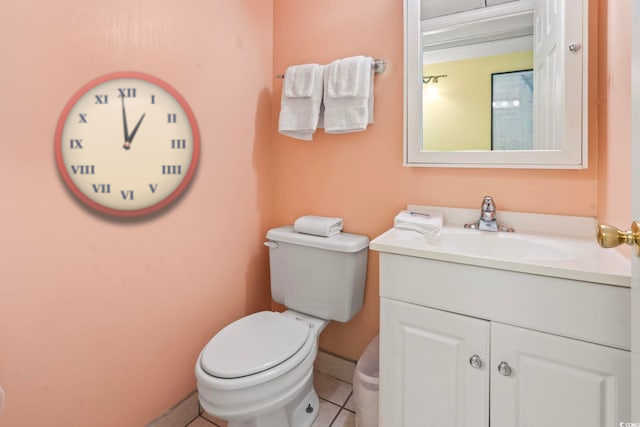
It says 12.59
